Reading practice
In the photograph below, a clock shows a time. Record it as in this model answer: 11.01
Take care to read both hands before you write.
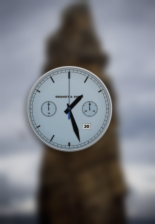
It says 1.27
